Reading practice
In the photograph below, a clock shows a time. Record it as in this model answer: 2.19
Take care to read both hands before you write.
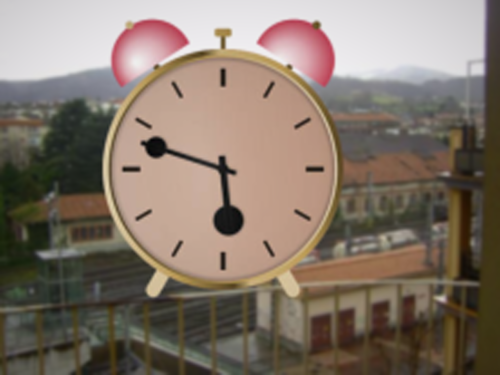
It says 5.48
